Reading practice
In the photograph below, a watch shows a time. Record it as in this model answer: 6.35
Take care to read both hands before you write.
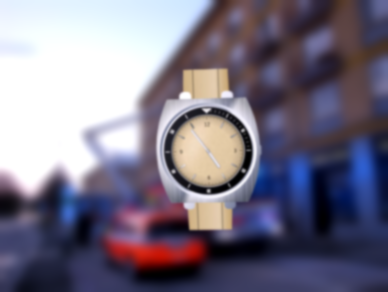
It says 4.54
